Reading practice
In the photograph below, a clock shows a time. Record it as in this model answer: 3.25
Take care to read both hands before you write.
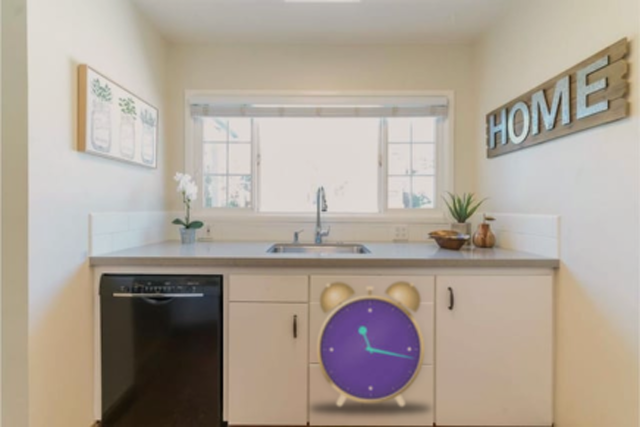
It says 11.17
